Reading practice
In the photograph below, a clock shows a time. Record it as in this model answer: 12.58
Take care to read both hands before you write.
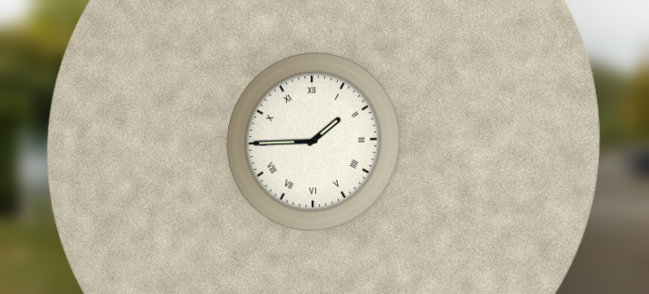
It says 1.45
